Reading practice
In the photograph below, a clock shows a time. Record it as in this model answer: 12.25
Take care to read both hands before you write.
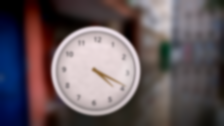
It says 4.19
